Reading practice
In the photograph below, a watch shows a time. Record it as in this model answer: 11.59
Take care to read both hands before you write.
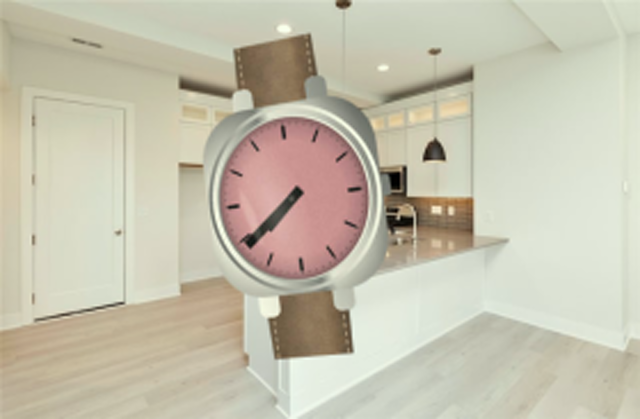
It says 7.39
